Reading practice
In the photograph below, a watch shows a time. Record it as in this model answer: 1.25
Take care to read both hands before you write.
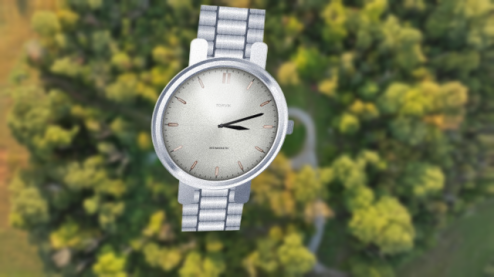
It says 3.12
